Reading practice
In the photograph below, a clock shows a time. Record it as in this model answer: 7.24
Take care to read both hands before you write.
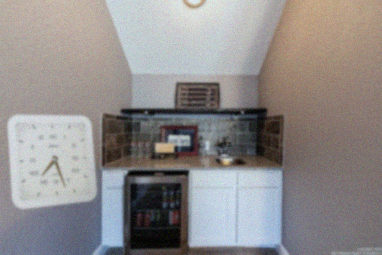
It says 7.27
